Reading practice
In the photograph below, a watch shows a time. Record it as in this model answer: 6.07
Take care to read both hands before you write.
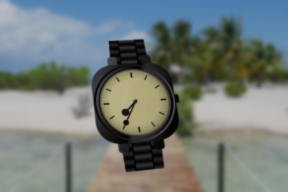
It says 7.35
